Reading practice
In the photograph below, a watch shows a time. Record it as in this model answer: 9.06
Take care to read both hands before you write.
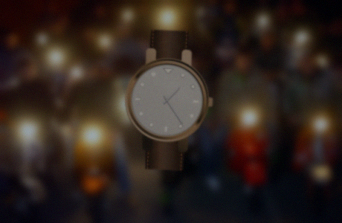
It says 1.24
